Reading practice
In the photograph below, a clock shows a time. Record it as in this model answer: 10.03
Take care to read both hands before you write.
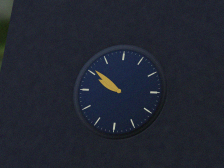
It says 9.51
